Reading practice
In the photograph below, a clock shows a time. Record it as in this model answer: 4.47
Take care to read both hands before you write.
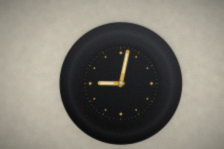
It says 9.02
